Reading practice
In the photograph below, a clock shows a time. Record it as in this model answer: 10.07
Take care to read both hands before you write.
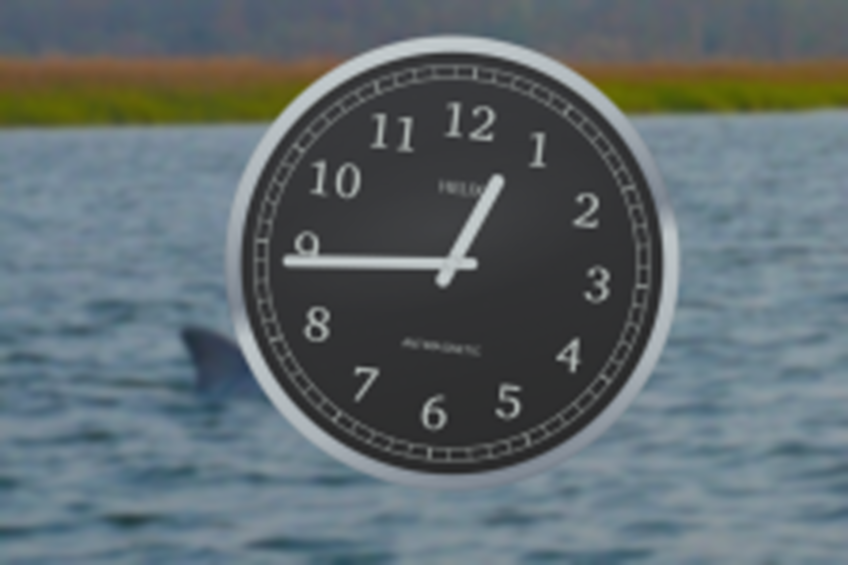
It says 12.44
